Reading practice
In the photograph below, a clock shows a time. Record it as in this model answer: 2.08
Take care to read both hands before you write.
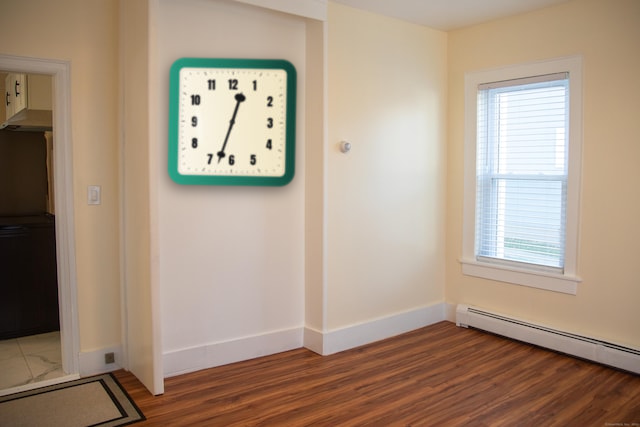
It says 12.33
